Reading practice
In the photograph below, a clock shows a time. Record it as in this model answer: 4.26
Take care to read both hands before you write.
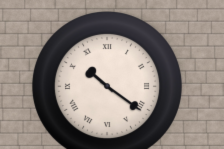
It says 10.21
